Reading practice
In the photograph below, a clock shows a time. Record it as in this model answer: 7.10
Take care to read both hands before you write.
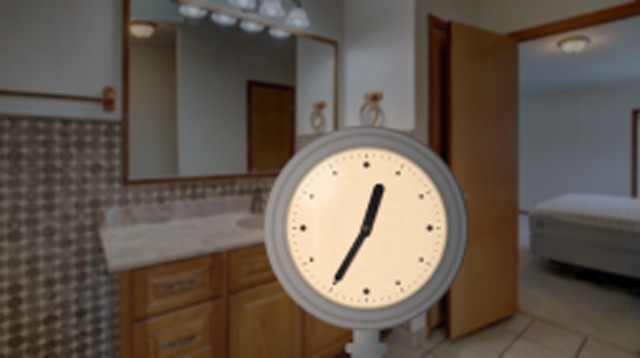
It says 12.35
